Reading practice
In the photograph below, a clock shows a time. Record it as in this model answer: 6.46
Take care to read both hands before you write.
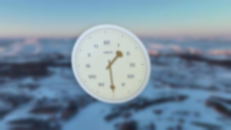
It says 1.30
